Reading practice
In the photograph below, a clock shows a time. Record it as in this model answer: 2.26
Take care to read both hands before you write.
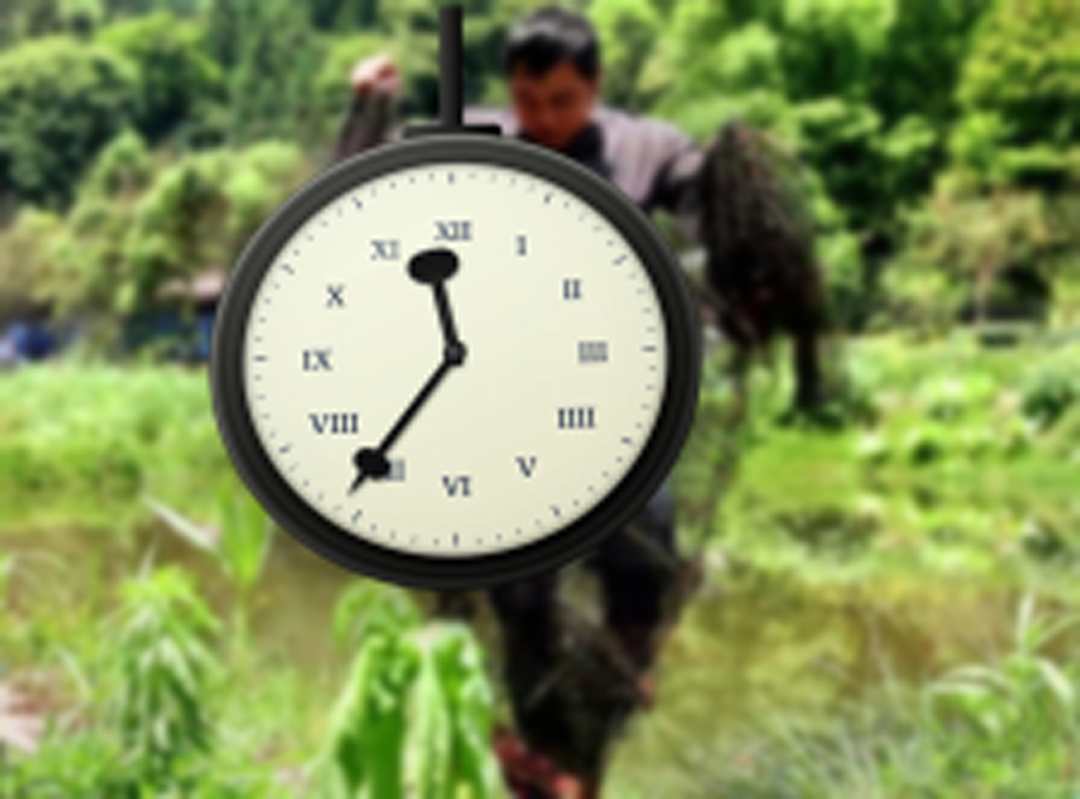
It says 11.36
